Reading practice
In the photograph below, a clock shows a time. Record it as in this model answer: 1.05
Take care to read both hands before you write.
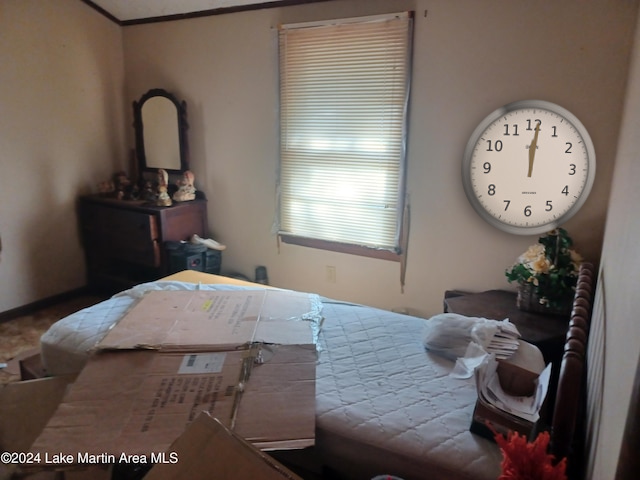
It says 12.01
